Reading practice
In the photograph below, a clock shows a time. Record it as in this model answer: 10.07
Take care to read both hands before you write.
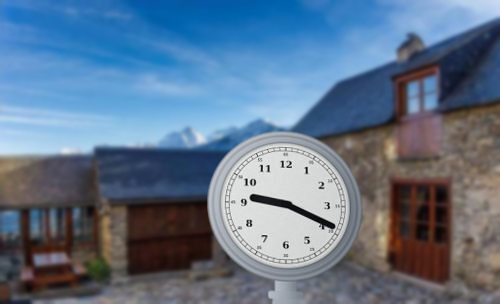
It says 9.19
